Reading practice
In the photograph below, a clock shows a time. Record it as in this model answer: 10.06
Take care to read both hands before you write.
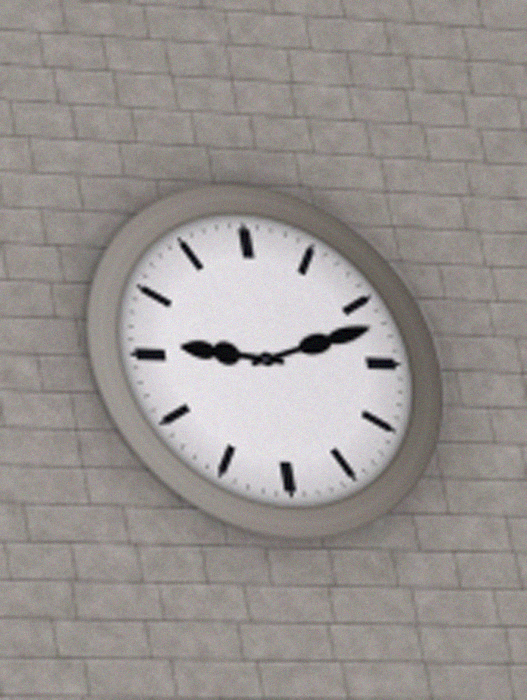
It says 9.12
